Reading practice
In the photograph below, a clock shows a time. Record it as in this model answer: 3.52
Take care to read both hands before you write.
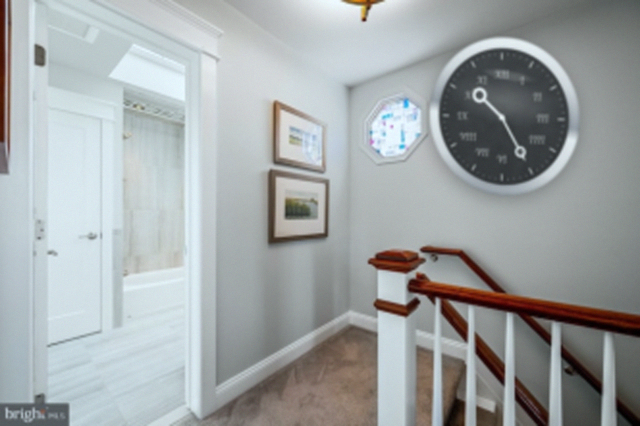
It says 10.25
